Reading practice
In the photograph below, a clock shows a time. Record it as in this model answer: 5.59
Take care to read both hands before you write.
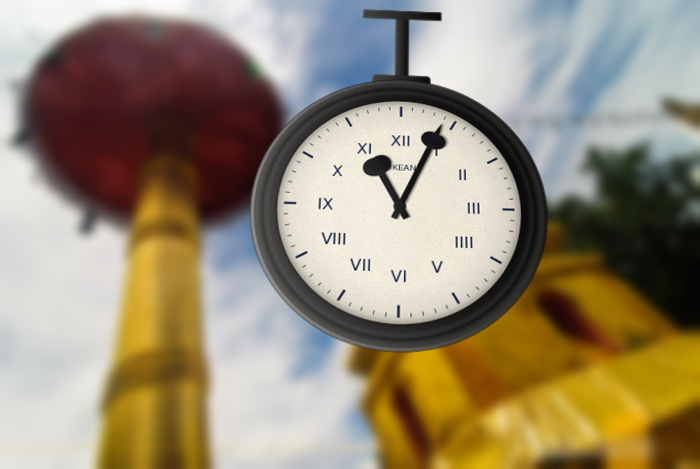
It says 11.04
